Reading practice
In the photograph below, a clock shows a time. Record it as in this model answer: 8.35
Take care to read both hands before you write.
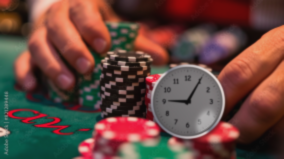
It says 9.05
